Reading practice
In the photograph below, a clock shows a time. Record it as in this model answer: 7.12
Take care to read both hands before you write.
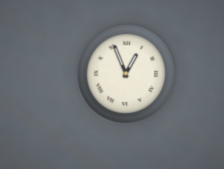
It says 12.56
